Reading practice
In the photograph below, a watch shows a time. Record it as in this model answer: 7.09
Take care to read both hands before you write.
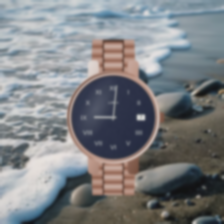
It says 9.01
